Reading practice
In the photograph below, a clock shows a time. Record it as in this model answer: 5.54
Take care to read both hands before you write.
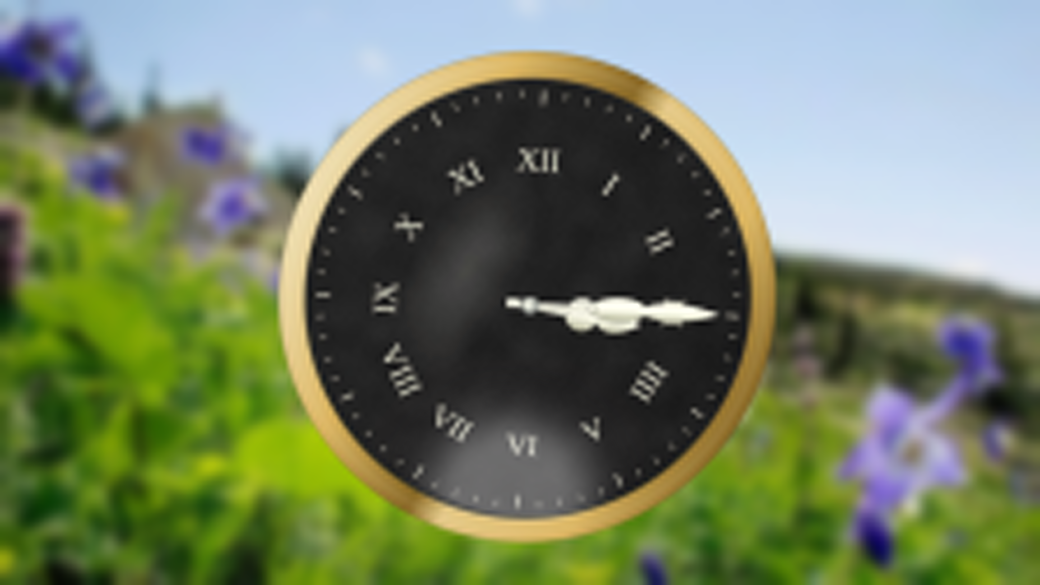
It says 3.15
